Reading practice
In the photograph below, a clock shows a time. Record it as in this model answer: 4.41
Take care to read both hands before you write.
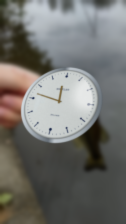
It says 11.47
